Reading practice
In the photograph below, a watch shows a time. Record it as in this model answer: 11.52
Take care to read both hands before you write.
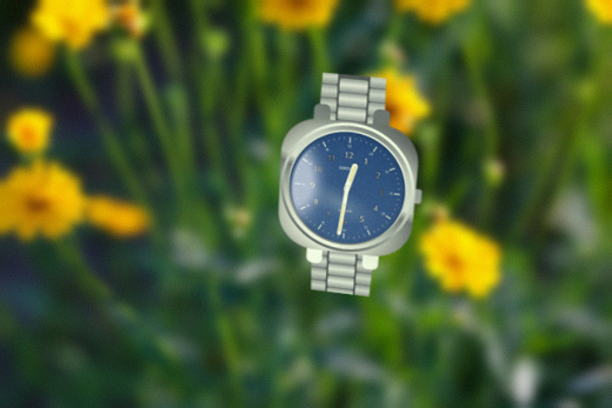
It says 12.31
